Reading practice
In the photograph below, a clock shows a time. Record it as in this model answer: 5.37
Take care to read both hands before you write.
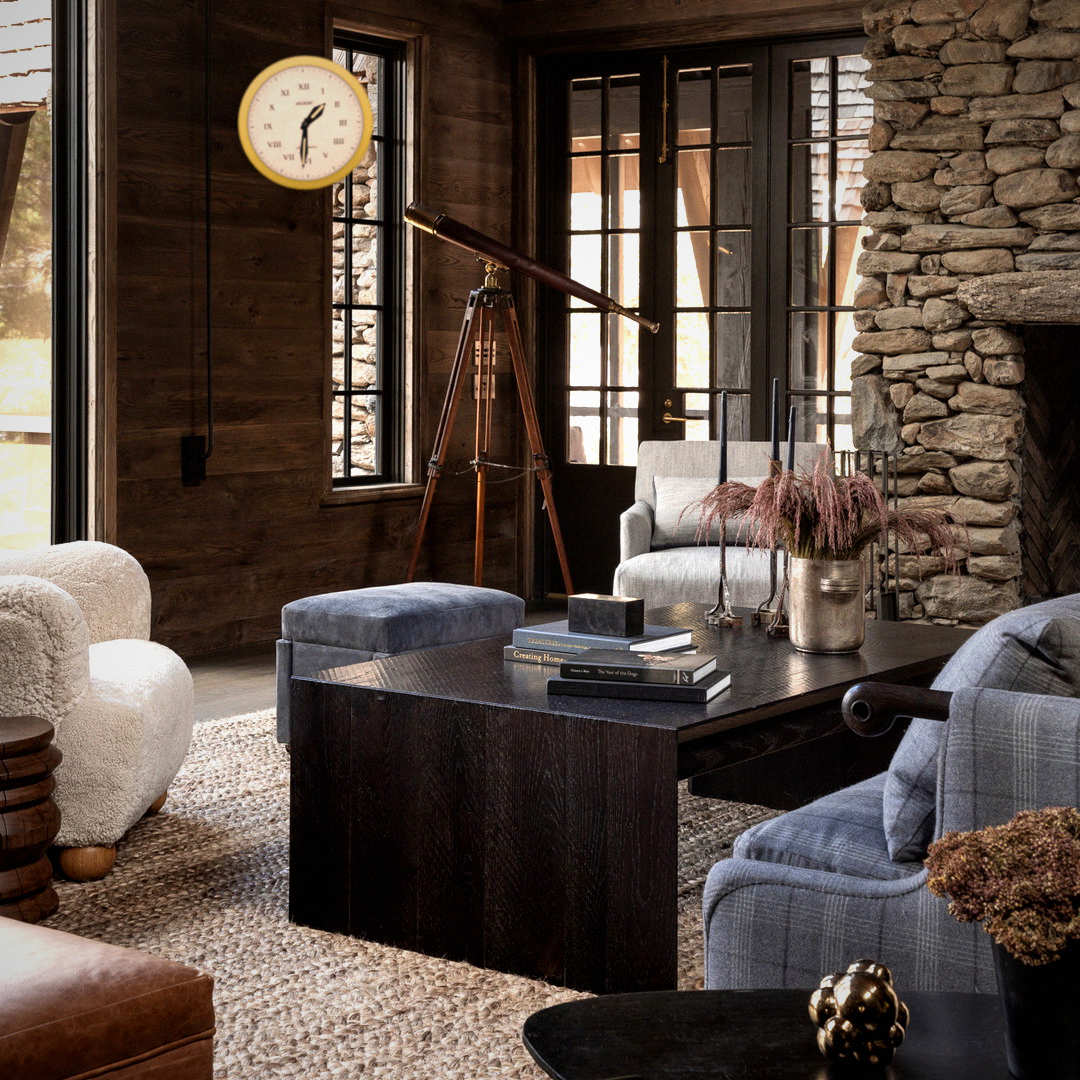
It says 1.31
